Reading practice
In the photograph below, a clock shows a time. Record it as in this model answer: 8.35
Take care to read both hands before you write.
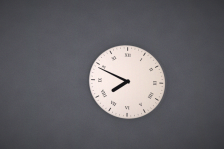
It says 7.49
